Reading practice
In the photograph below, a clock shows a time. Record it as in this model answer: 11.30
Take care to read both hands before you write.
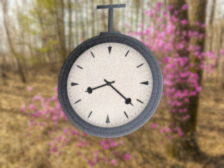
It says 8.22
